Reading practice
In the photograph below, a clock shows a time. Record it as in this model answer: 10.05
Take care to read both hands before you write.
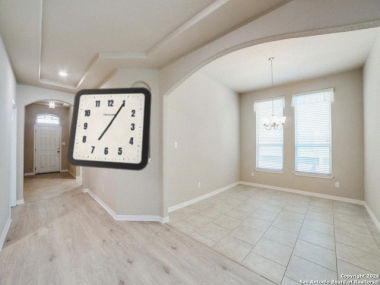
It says 7.05
